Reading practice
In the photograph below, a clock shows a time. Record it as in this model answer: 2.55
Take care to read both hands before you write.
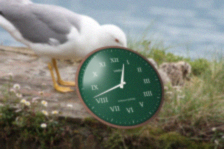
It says 12.42
